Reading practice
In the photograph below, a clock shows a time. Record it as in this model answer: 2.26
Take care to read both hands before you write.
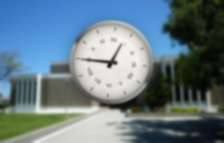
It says 12.45
